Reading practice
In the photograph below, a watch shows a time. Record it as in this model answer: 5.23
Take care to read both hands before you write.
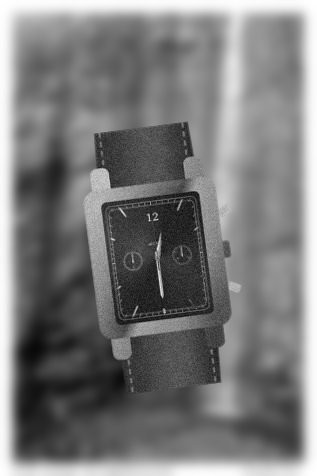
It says 12.30
